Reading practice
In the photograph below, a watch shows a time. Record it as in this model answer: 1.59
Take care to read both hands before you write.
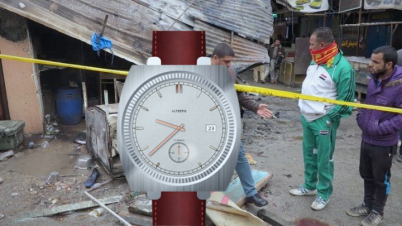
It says 9.38
